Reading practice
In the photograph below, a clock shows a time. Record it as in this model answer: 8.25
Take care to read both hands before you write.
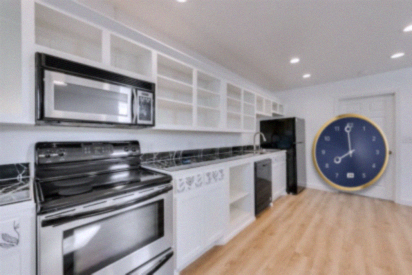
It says 7.59
